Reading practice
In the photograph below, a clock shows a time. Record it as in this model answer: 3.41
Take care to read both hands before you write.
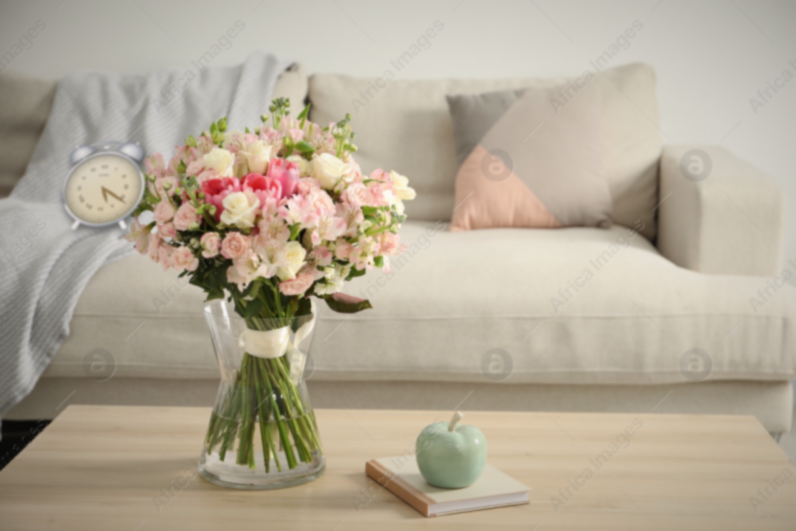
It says 5.21
